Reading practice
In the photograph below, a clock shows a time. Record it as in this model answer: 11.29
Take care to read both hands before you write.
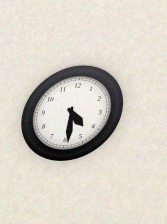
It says 4.29
